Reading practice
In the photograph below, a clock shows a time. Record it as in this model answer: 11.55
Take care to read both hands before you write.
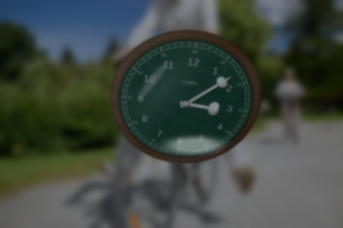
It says 3.08
